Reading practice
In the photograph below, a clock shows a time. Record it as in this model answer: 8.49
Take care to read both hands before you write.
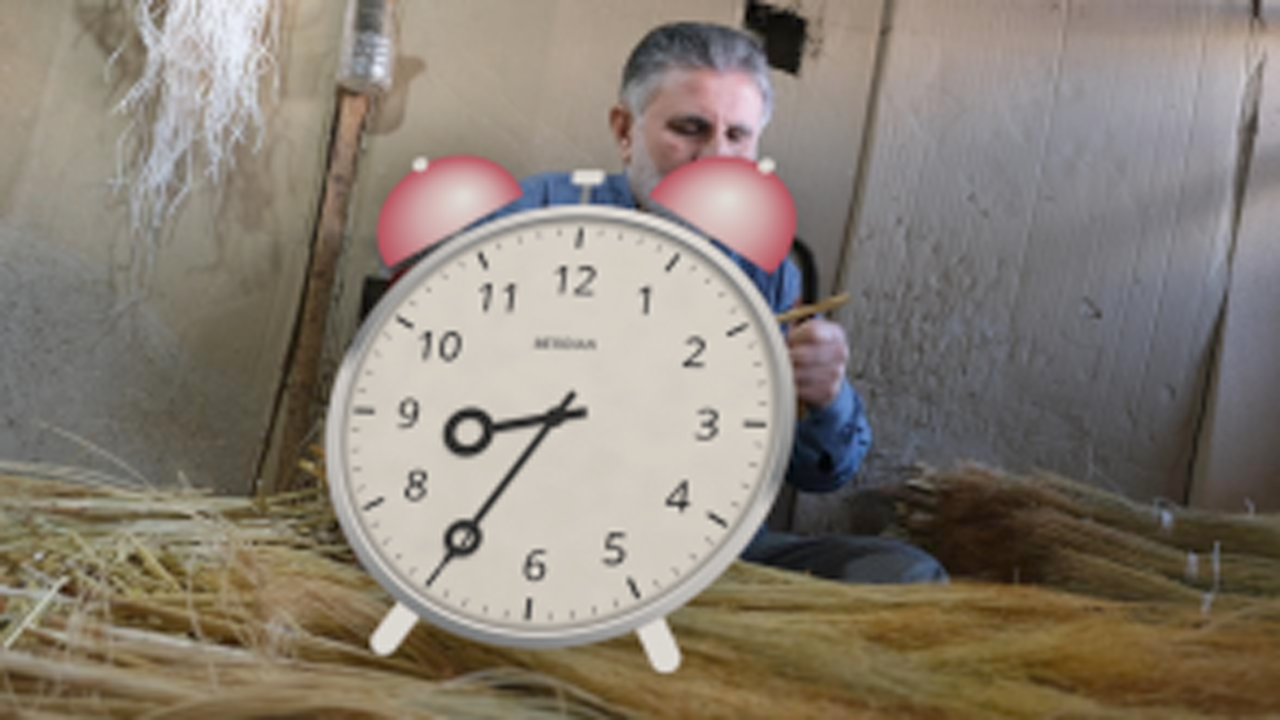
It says 8.35
